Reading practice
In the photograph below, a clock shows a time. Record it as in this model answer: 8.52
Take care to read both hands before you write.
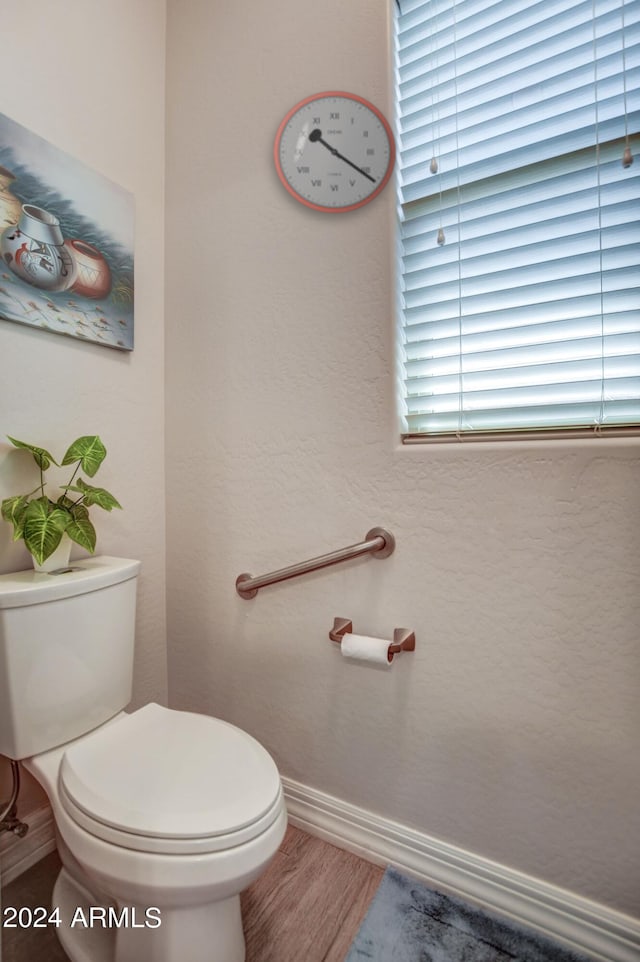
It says 10.21
